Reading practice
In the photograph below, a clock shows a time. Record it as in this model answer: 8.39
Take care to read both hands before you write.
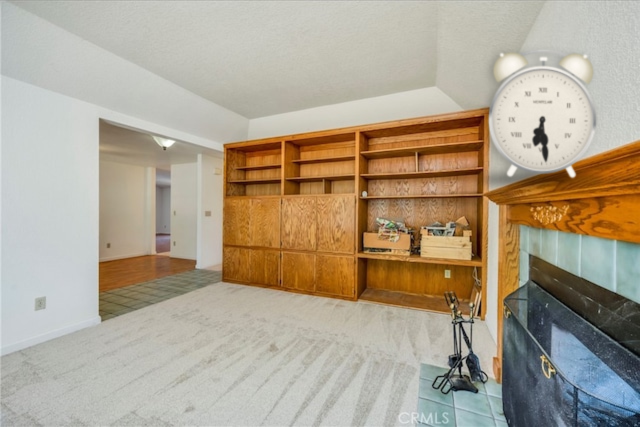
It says 6.29
